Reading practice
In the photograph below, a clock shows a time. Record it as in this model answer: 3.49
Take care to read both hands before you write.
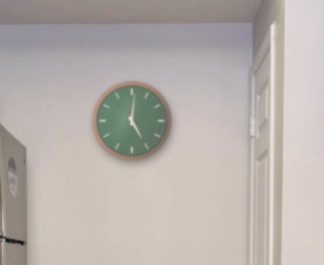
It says 5.01
